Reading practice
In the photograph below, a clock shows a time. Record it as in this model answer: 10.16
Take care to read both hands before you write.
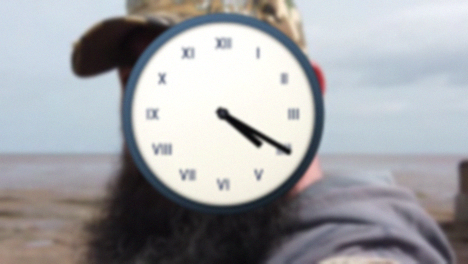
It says 4.20
